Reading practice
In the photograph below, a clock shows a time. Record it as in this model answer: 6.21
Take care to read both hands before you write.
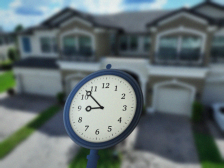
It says 8.52
